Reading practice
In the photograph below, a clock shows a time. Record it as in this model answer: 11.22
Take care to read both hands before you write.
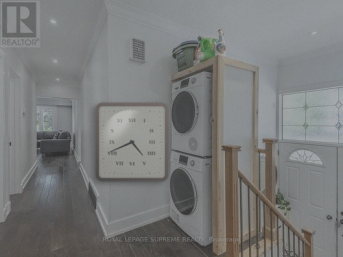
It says 4.41
